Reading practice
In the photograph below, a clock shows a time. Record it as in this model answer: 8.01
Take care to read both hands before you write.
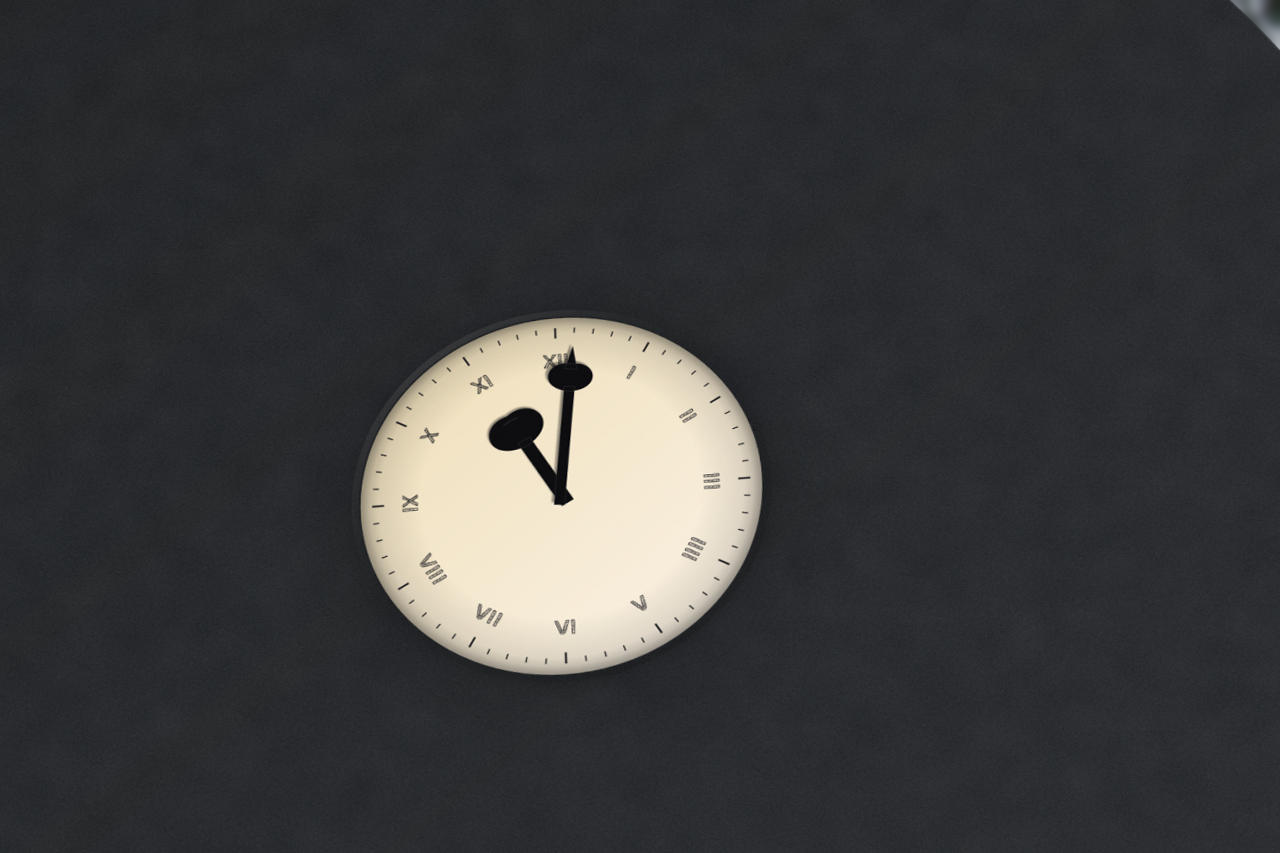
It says 11.01
